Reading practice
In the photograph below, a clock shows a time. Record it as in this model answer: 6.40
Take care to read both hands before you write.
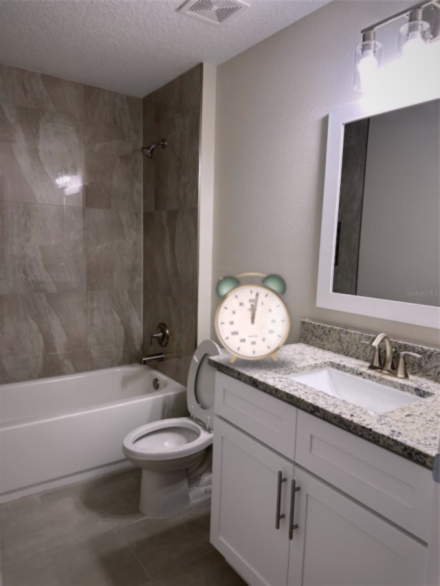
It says 12.02
